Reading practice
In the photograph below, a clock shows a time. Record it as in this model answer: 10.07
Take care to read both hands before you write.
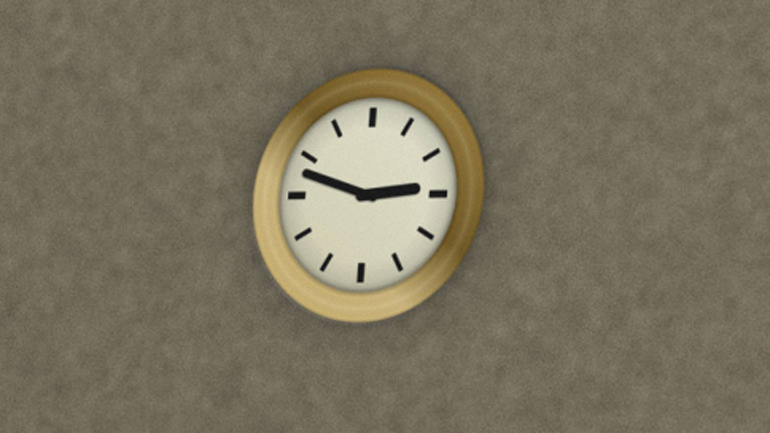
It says 2.48
